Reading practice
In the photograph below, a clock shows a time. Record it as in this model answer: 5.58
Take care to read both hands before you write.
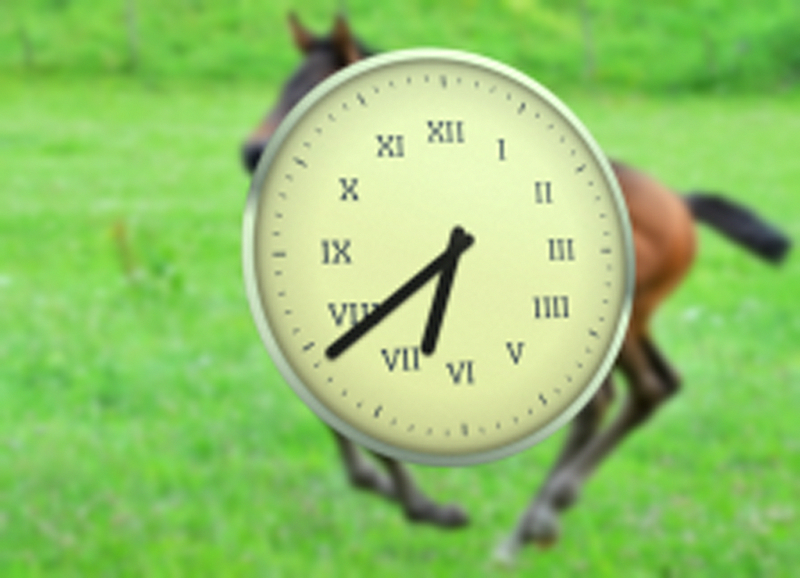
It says 6.39
